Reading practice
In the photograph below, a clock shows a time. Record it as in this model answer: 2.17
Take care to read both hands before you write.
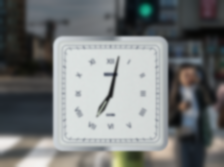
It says 7.02
